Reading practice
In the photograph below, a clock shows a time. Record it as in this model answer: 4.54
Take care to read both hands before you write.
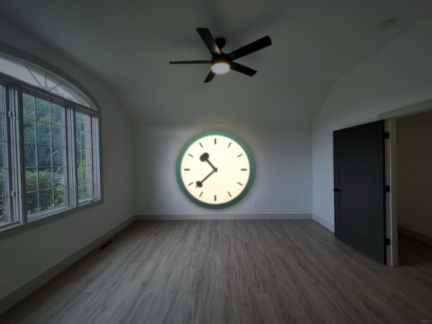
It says 10.38
